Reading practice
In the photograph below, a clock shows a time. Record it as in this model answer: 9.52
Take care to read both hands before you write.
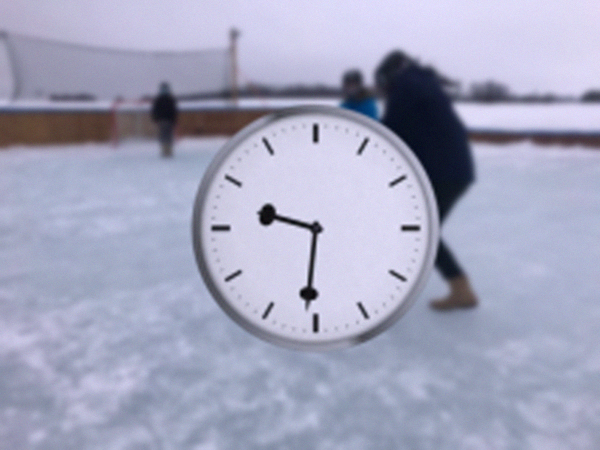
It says 9.31
